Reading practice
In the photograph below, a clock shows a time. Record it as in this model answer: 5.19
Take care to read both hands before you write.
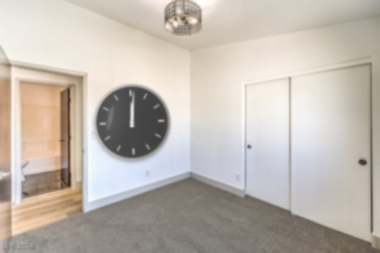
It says 12.01
